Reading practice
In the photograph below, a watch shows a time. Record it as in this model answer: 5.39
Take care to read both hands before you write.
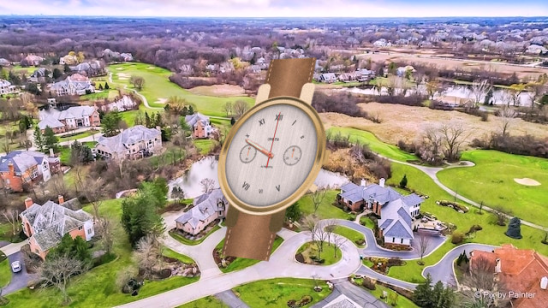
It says 9.49
